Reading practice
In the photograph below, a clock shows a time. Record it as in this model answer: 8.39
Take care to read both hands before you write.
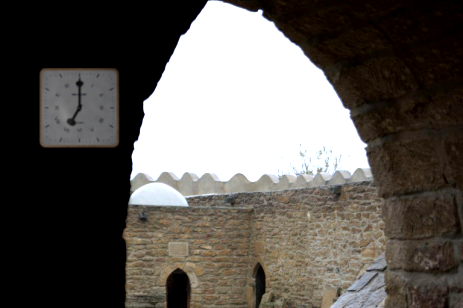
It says 7.00
